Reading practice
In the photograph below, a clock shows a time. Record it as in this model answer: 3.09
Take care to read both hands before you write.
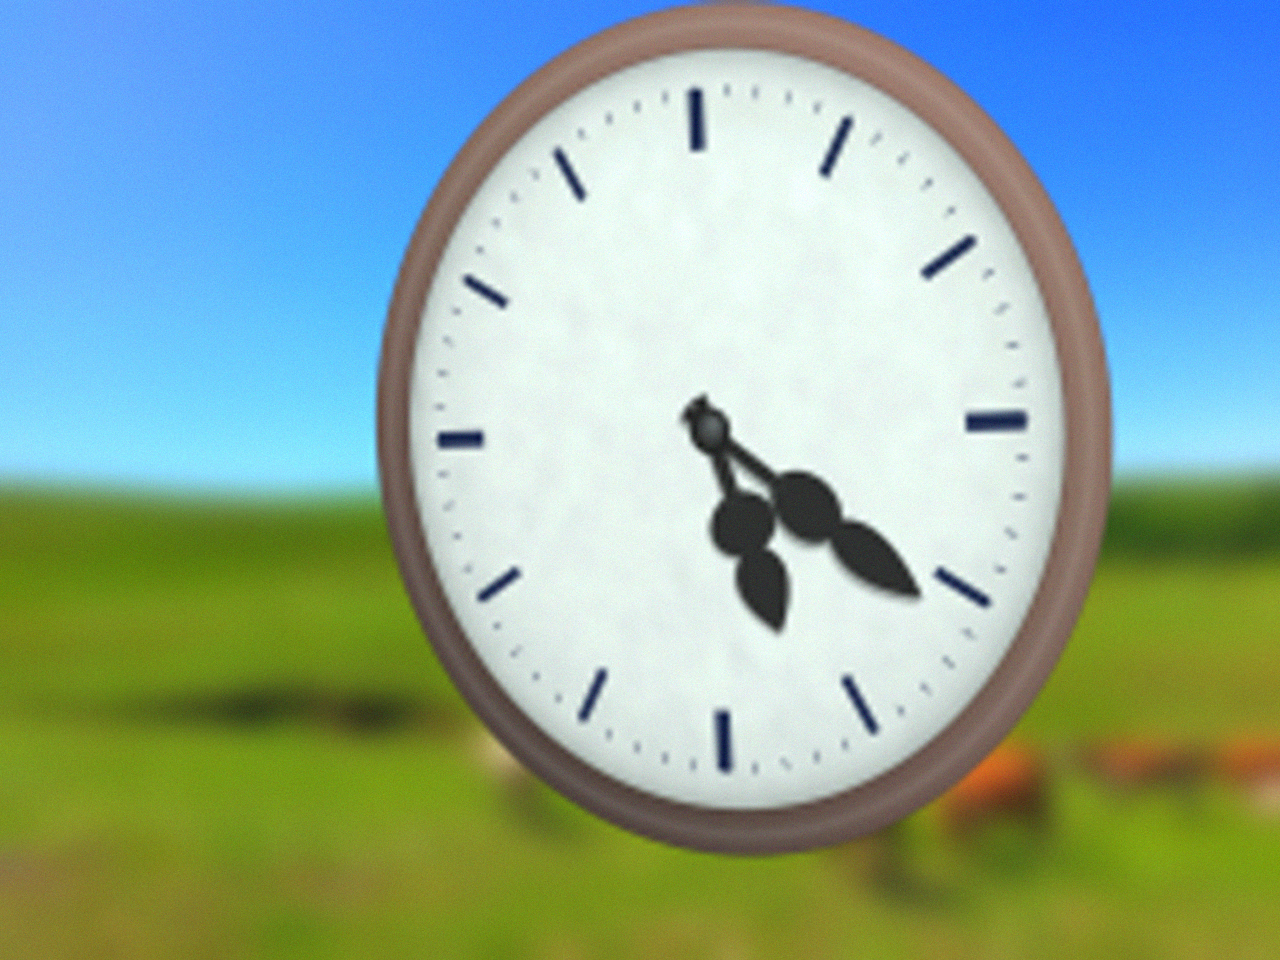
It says 5.21
